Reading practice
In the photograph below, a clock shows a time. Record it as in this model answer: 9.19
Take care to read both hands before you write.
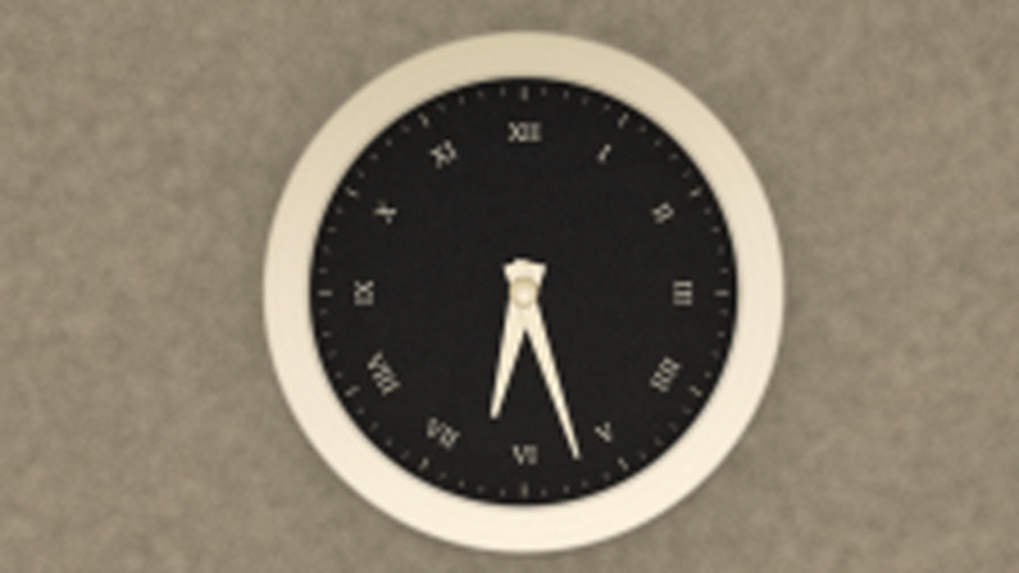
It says 6.27
